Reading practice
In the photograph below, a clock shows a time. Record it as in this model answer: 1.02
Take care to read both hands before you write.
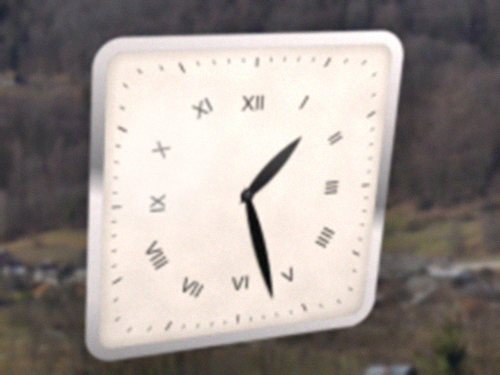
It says 1.27
